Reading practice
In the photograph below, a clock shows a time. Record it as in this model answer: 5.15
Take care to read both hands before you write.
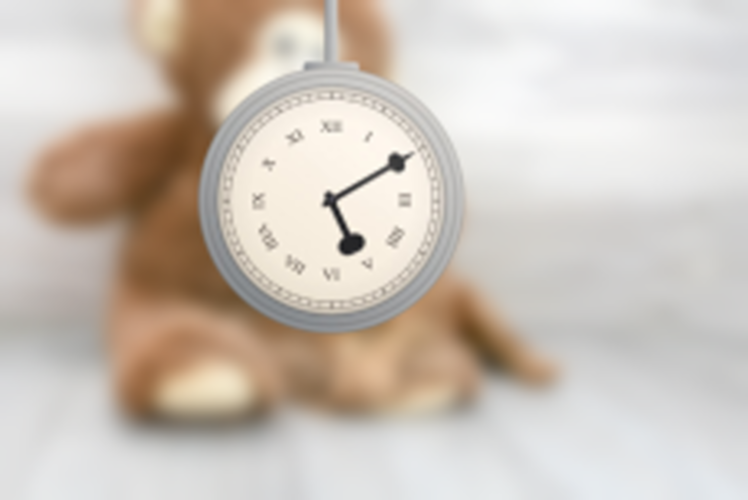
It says 5.10
